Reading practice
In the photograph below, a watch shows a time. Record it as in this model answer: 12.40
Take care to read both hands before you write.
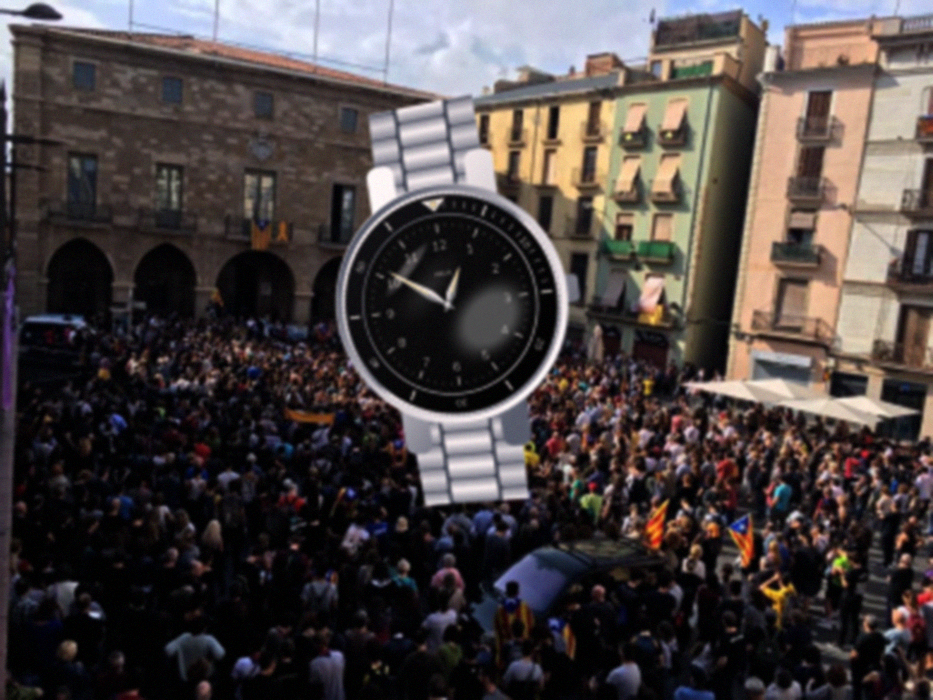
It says 12.51
